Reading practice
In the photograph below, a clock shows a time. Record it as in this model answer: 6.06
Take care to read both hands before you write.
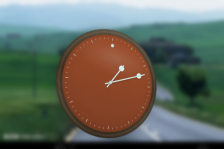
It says 1.12
